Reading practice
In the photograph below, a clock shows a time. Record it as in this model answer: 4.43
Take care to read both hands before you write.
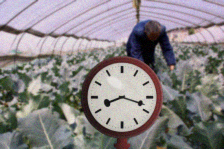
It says 8.18
